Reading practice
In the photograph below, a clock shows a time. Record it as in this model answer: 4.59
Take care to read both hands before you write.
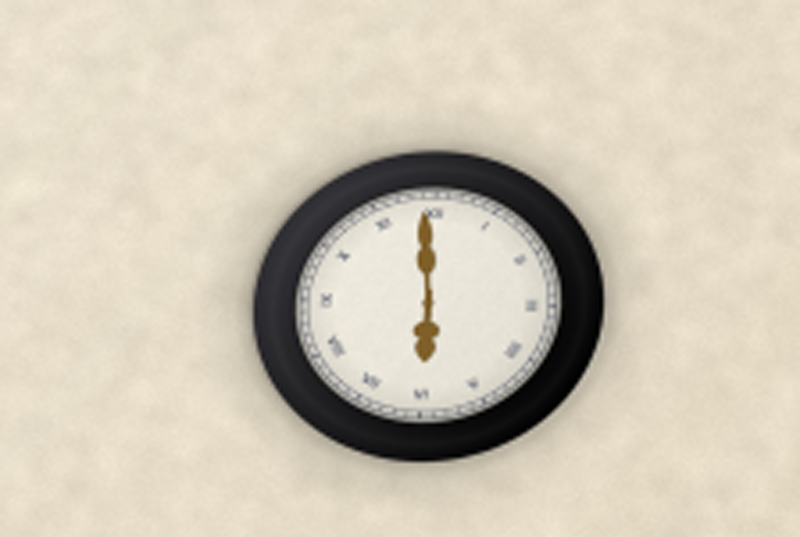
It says 5.59
